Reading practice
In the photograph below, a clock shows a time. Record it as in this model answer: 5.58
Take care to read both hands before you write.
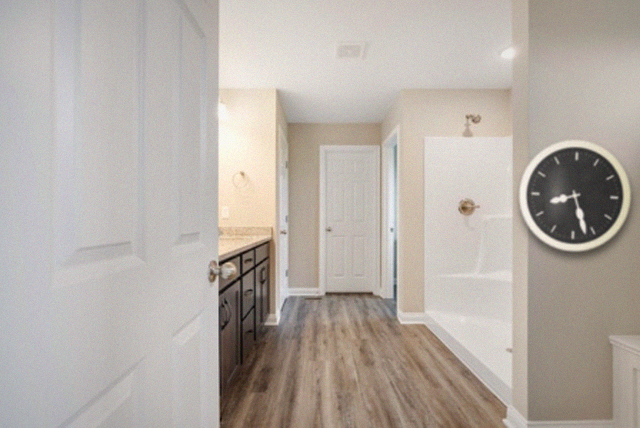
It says 8.27
